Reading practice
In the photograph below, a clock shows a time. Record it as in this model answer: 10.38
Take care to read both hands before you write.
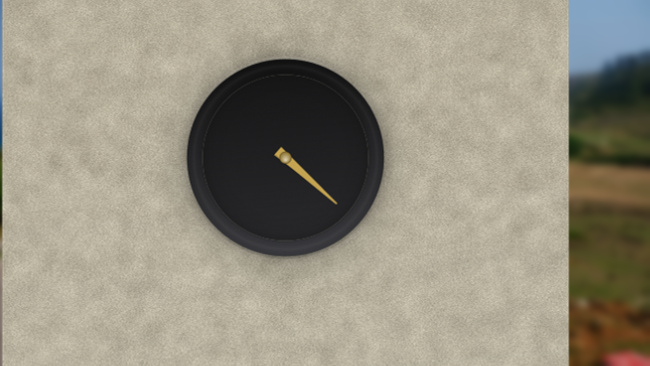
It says 4.22
